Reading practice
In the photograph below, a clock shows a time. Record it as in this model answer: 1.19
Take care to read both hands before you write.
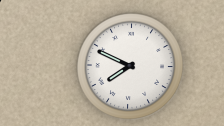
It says 7.49
